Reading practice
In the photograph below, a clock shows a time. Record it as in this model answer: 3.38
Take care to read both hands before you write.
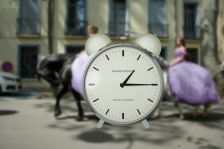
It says 1.15
